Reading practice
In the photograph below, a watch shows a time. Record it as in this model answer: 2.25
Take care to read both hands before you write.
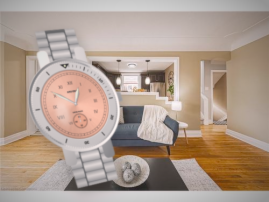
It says 12.51
